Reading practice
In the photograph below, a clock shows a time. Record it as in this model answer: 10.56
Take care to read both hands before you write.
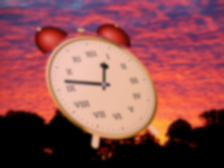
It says 12.47
